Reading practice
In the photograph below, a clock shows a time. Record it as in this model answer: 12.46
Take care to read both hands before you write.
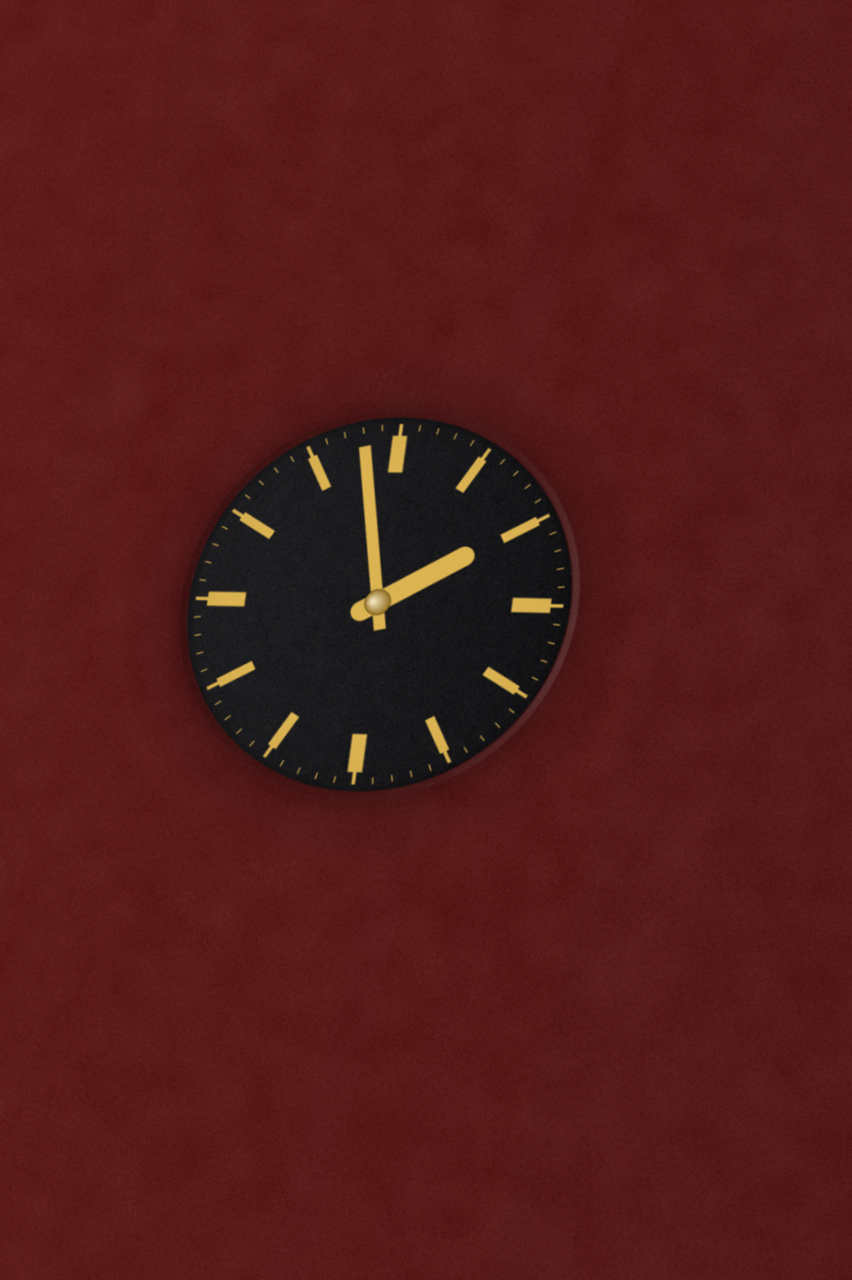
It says 1.58
